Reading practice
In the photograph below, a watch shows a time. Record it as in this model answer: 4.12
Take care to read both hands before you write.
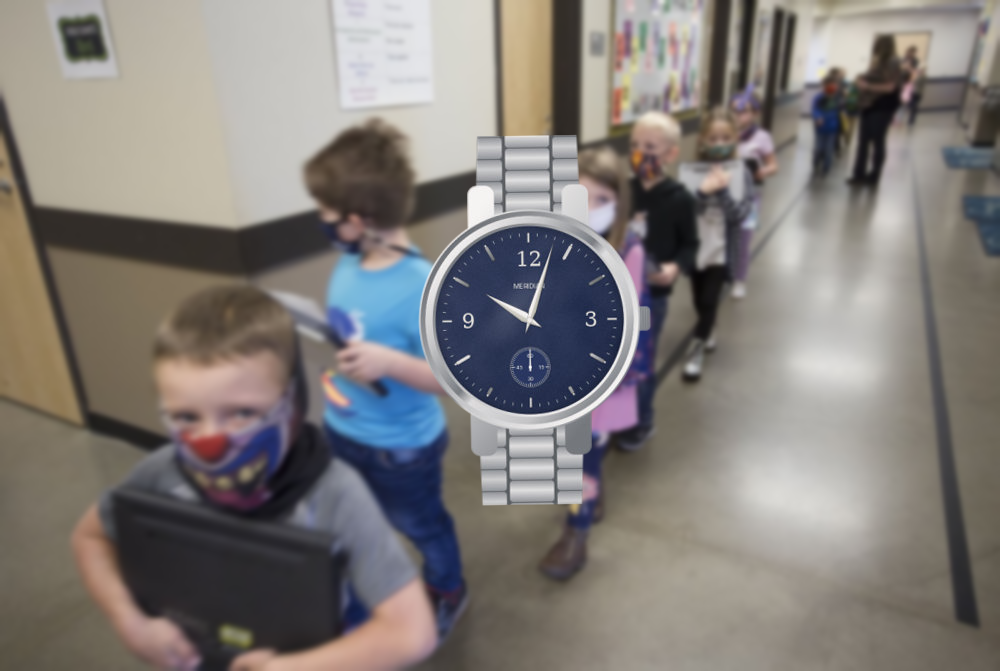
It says 10.03
